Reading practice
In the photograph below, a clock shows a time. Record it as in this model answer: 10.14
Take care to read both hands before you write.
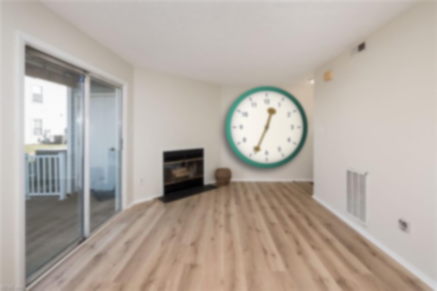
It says 12.34
